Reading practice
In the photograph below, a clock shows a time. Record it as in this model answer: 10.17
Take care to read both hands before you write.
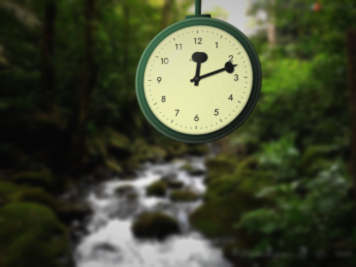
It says 12.12
